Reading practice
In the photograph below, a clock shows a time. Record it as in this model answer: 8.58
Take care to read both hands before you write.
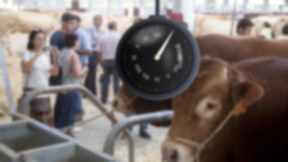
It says 1.05
